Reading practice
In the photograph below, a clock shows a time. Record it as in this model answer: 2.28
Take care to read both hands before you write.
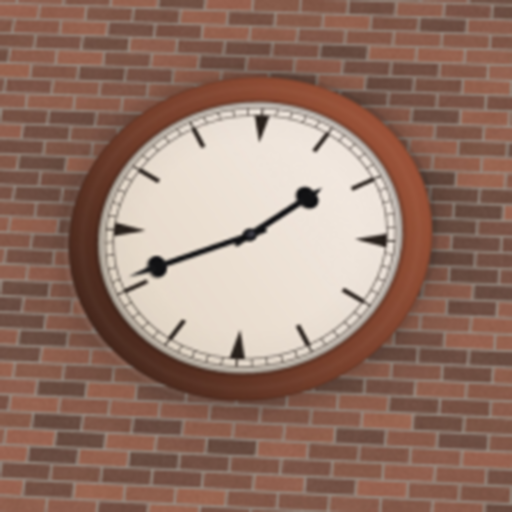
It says 1.41
